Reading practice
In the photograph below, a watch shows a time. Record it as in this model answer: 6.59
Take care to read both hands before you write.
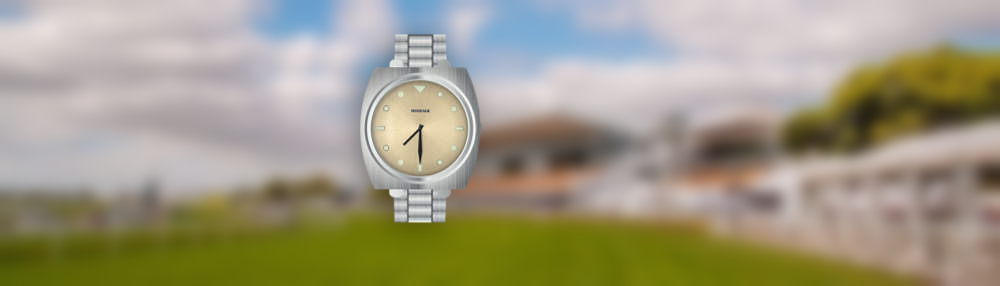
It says 7.30
